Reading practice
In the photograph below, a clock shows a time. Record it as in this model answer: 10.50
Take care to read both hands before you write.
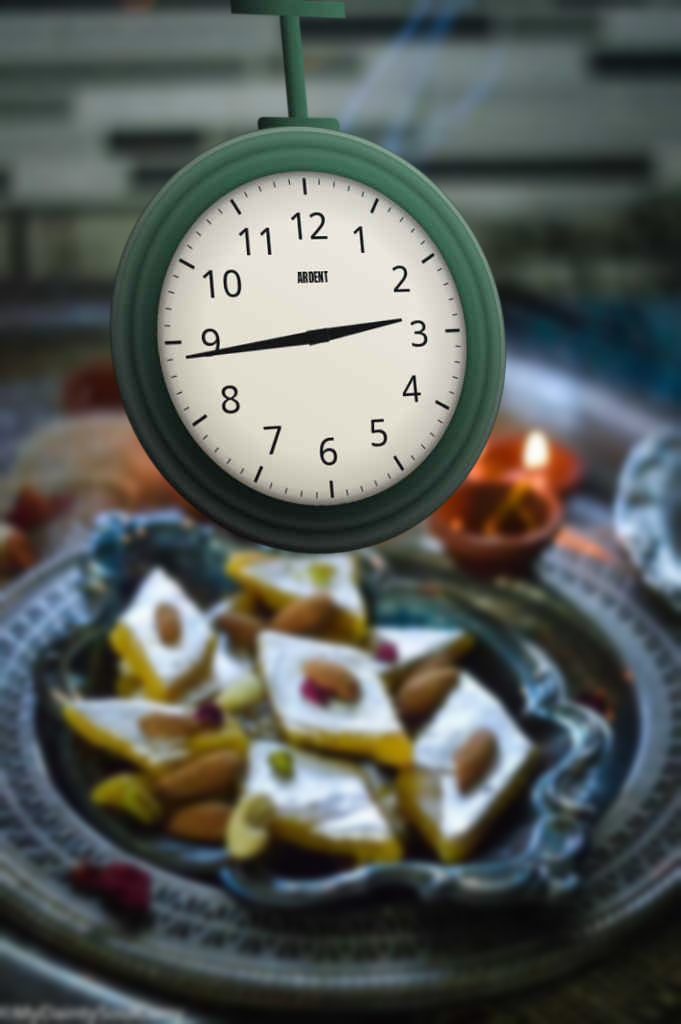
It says 2.44
